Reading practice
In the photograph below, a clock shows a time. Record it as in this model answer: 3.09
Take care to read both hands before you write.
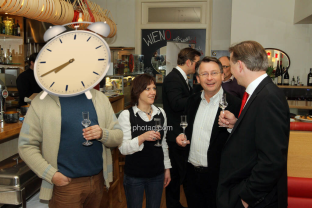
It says 7.40
